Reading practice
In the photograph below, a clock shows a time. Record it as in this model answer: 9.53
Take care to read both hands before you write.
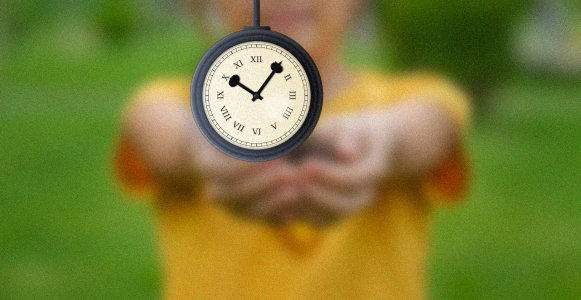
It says 10.06
